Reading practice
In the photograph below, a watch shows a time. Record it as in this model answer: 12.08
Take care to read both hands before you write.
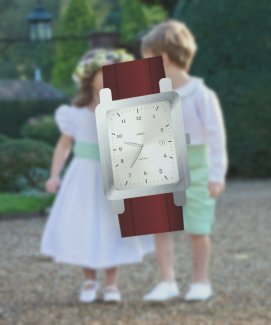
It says 9.36
